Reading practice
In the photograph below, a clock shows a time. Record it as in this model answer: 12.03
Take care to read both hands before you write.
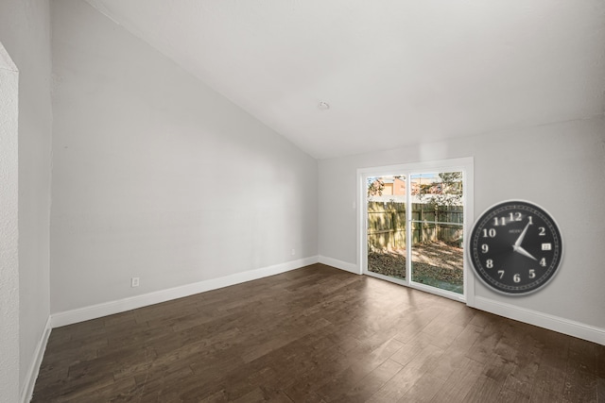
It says 4.05
